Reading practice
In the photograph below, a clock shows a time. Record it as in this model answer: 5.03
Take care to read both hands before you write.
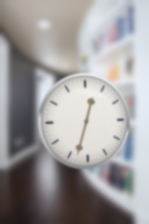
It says 12.33
